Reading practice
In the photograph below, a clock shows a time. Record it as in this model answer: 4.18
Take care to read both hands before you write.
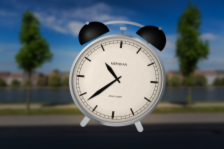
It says 10.38
